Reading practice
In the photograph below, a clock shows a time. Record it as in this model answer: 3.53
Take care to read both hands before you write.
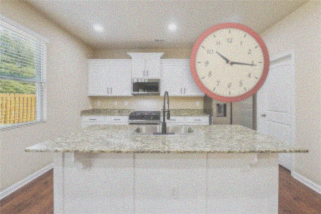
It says 10.16
